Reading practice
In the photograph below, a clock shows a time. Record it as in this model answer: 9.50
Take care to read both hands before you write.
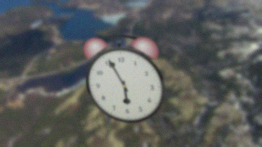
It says 5.56
